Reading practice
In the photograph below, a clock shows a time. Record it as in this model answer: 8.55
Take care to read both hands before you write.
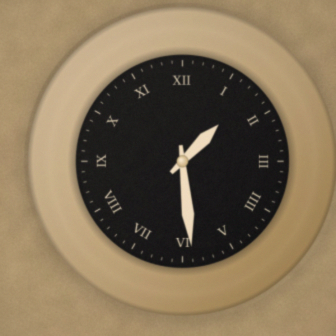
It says 1.29
